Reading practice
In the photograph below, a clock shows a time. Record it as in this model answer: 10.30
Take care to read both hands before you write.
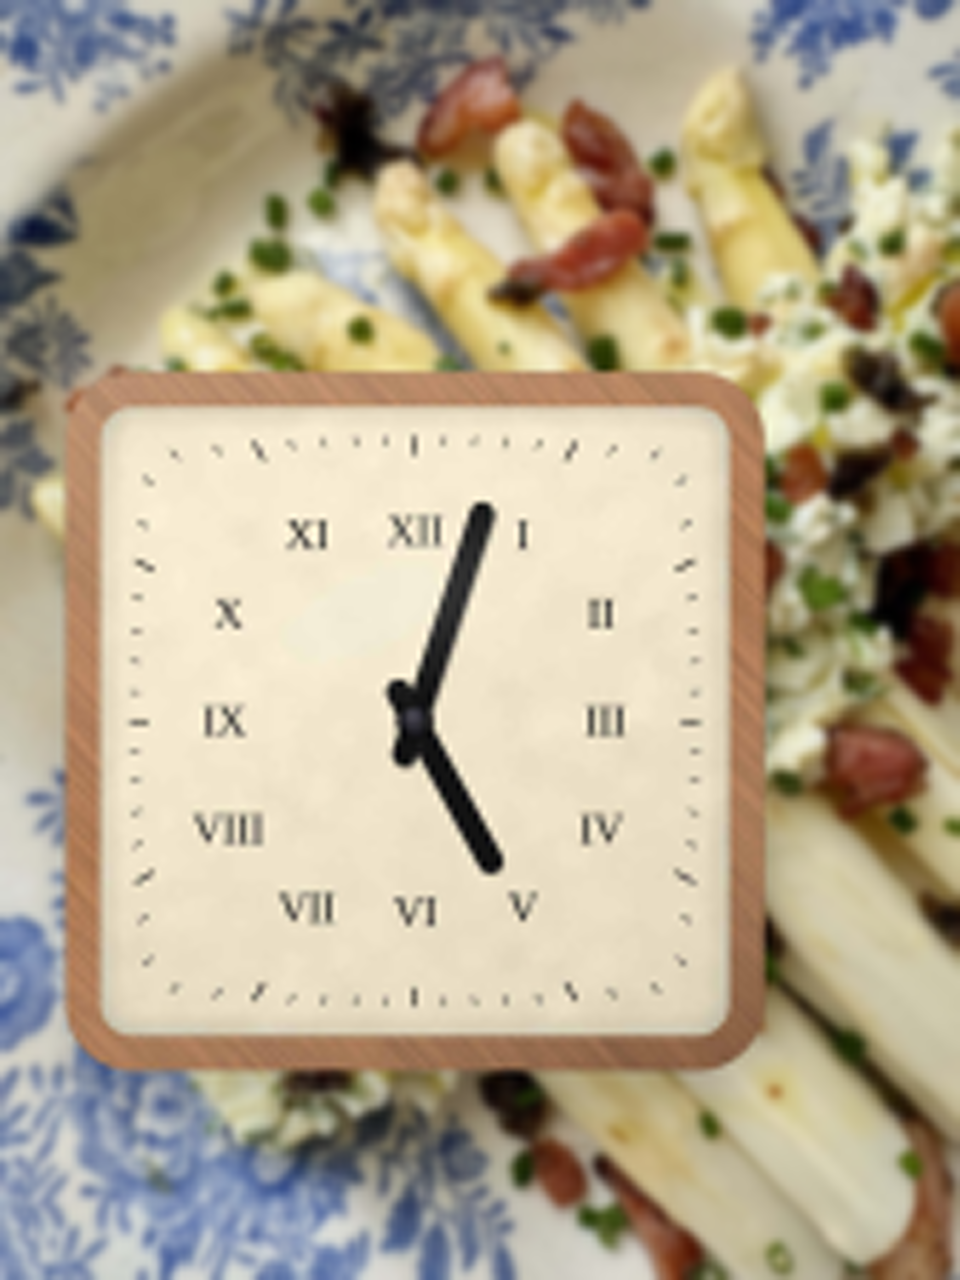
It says 5.03
